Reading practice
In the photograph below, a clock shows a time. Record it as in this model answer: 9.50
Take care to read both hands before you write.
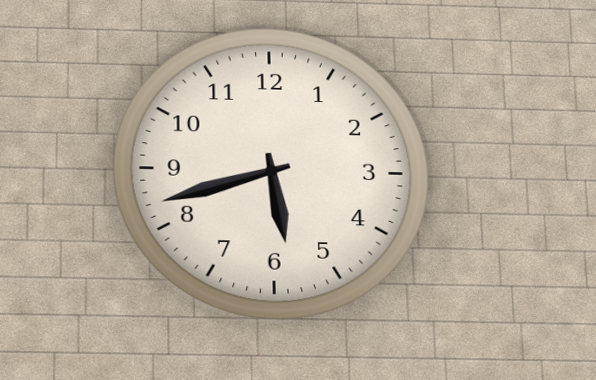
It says 5.42
